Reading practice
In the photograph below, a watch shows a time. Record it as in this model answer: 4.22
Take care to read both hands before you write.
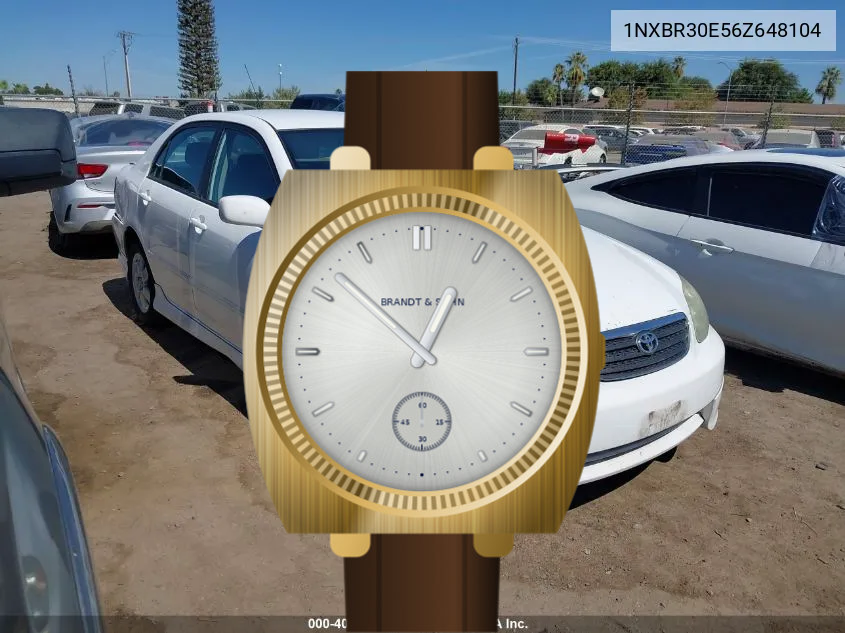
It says 12.52
